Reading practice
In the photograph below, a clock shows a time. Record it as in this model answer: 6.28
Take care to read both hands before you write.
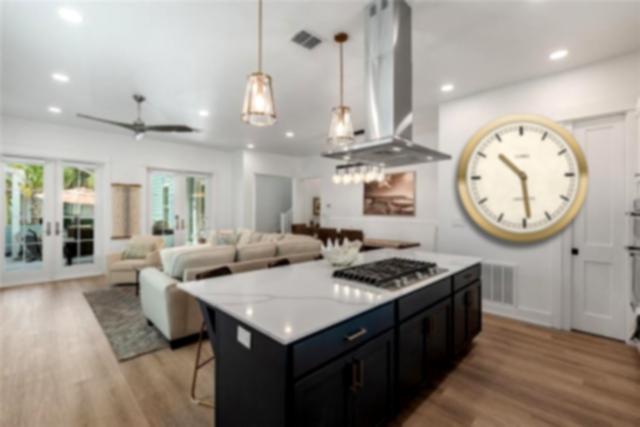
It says 10.29
